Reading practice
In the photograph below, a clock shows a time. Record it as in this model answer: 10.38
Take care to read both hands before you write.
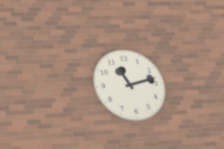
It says 11.13
